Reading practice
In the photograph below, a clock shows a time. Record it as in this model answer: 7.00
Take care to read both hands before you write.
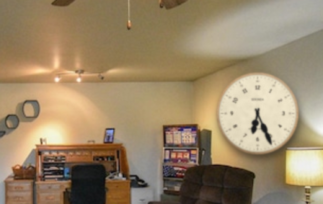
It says 6.26
